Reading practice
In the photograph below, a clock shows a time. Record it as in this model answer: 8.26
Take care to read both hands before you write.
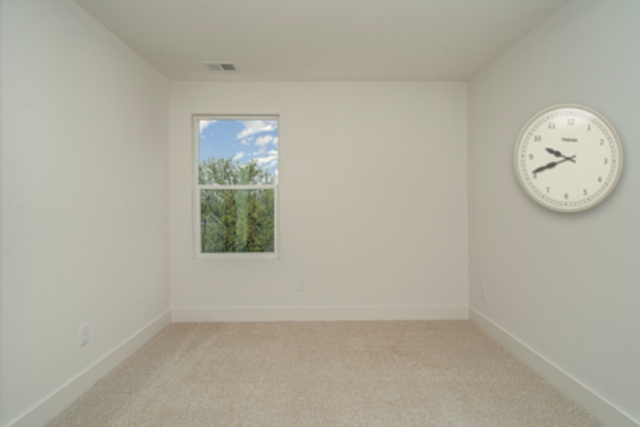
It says 9.41
